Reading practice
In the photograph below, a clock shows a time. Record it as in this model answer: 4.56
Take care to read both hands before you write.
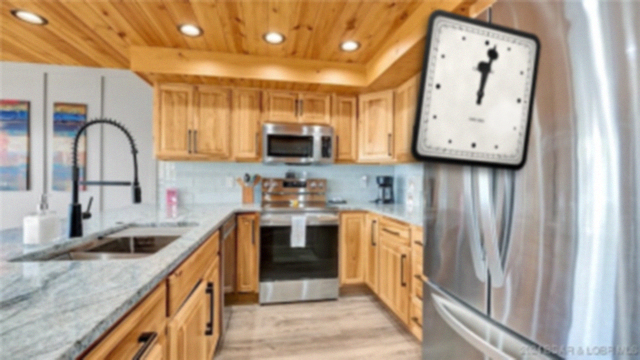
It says 12.02
